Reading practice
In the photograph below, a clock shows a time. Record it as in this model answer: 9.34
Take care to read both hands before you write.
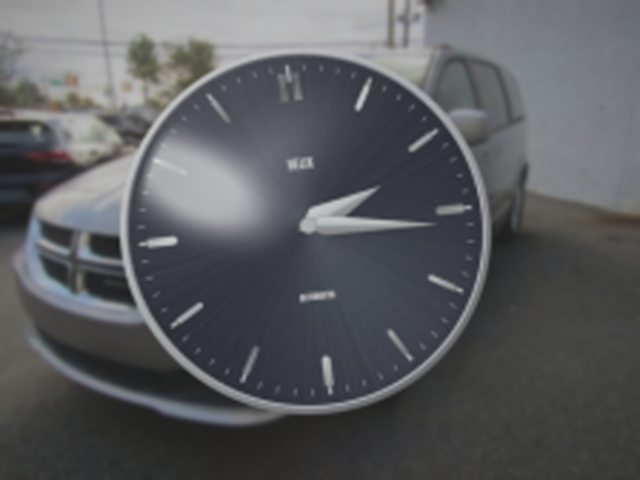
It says 2.16
